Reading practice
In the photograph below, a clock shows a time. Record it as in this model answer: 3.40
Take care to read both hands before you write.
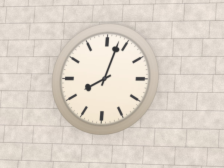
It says 8.03
